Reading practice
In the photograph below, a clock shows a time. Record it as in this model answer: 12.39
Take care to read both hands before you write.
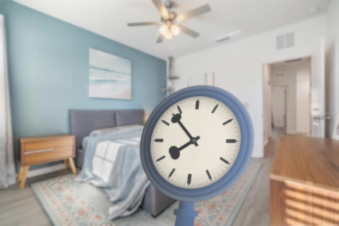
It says 7.53
